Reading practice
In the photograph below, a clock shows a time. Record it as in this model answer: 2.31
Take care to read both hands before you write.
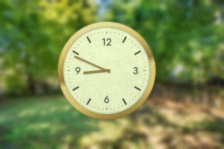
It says 8.49
